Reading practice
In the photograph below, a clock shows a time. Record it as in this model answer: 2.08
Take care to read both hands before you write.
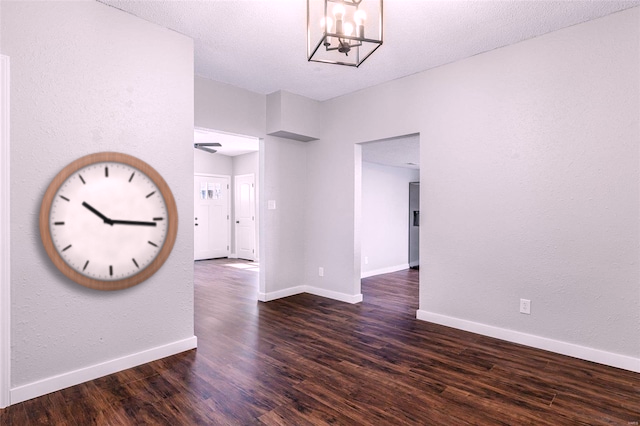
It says 10.16
